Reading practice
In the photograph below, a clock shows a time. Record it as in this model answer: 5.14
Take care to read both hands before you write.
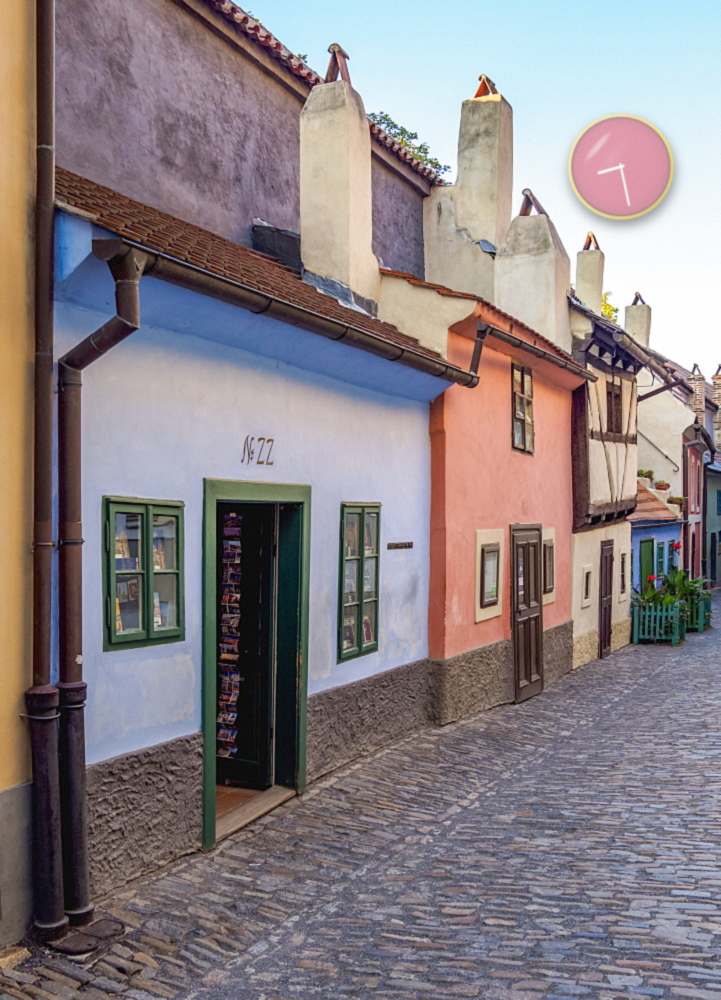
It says 8.28
